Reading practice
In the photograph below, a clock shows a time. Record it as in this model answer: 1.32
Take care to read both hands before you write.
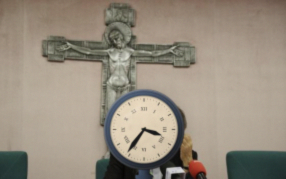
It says 3.36
